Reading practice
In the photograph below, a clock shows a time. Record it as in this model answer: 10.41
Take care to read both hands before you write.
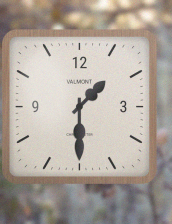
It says 1.30
